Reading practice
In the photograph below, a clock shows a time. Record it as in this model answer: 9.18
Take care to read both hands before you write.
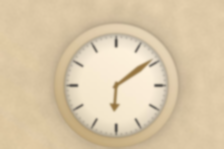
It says 6.09
